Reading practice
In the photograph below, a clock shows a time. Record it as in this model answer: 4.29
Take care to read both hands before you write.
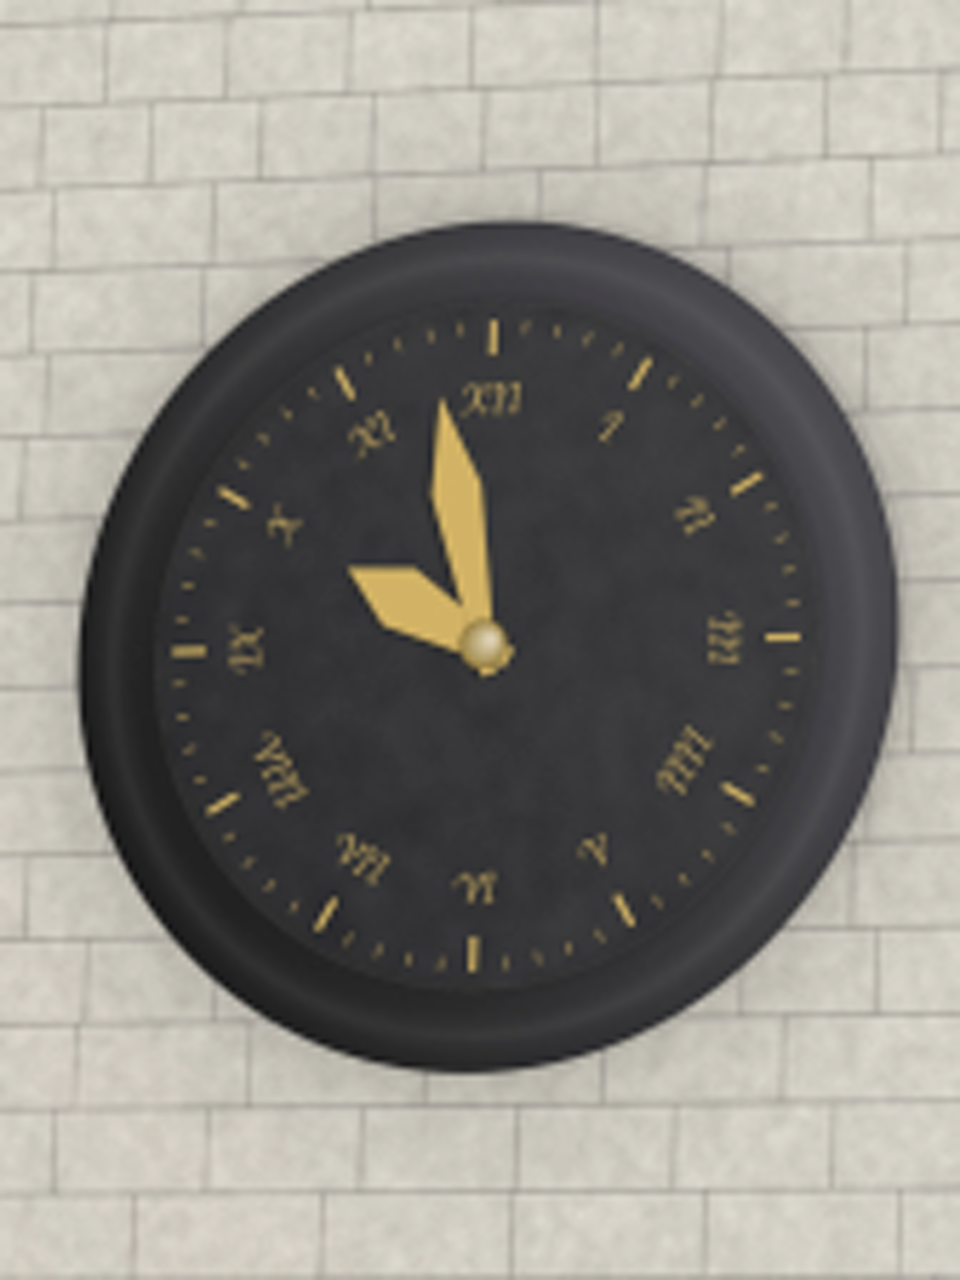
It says 9.58
